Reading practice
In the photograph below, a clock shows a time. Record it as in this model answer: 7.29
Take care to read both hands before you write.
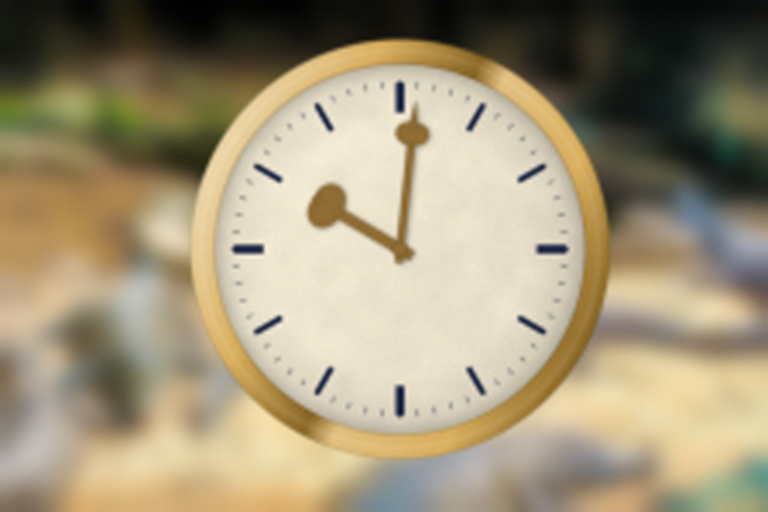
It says 10.01
